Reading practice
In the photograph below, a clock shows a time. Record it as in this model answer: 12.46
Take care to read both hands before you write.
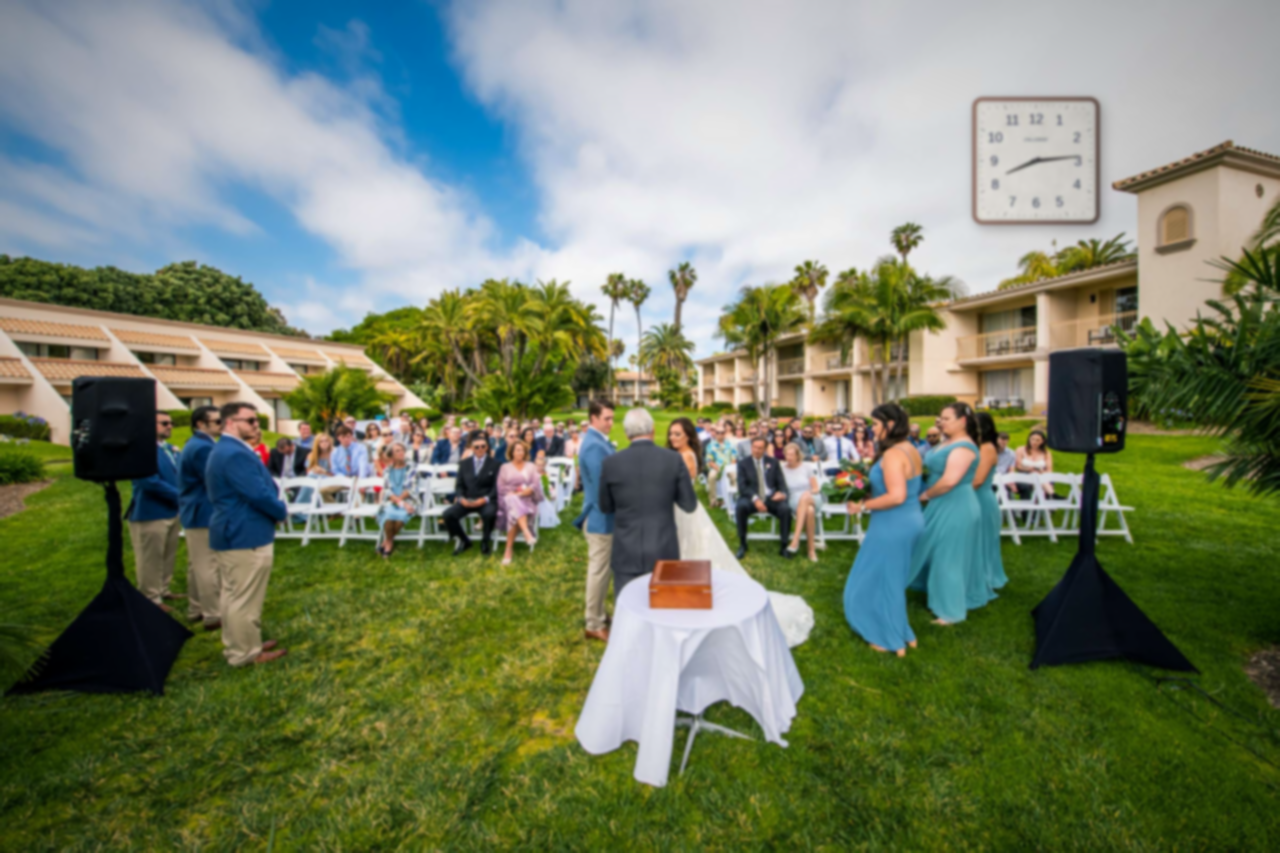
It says 8.14
